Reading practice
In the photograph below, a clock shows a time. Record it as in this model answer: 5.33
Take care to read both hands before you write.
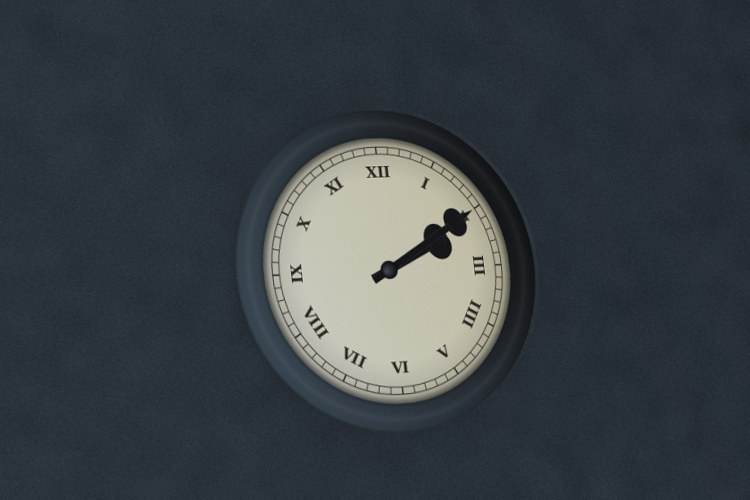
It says 2.10
